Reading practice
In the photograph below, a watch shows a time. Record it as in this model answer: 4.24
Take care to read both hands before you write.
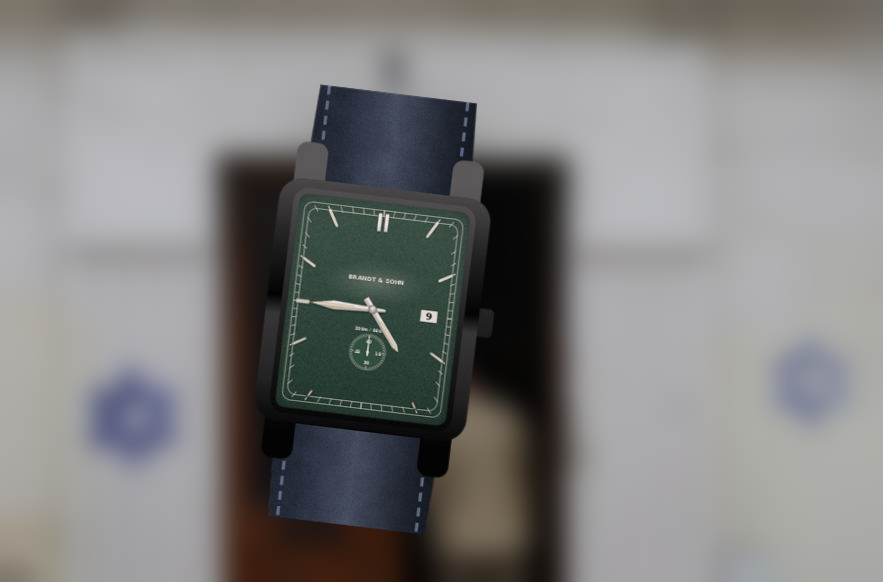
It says 4.45
